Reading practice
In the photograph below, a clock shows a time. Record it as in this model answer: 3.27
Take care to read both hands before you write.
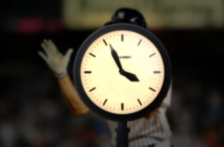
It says 3.56
